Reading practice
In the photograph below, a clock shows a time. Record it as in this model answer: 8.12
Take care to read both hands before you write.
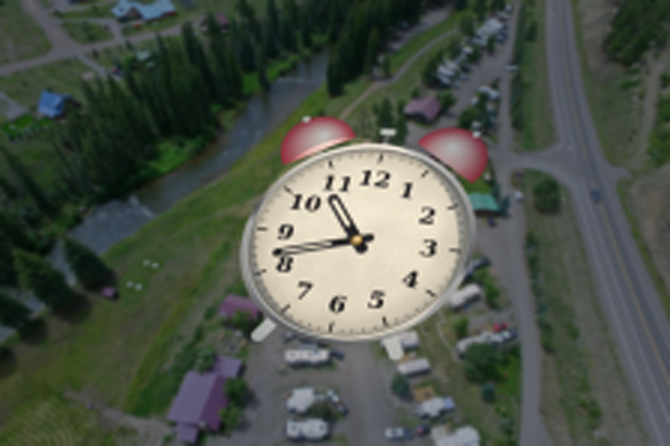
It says 10.42
